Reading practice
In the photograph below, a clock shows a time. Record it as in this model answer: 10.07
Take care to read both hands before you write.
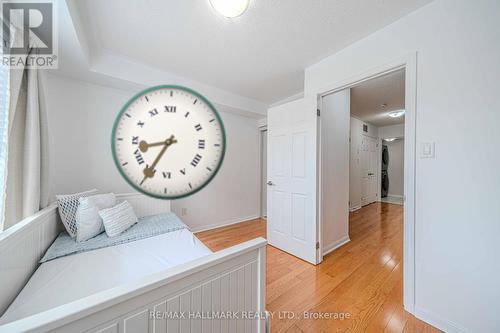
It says 8.35
